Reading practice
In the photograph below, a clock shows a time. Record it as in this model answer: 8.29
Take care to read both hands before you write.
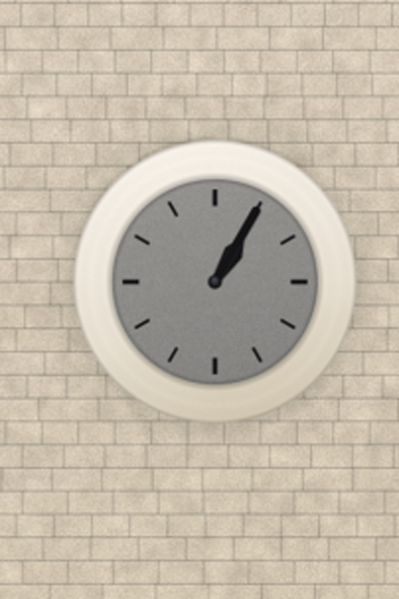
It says 1.05
